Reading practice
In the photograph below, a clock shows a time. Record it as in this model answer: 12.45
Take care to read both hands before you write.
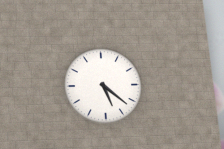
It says 5.22
